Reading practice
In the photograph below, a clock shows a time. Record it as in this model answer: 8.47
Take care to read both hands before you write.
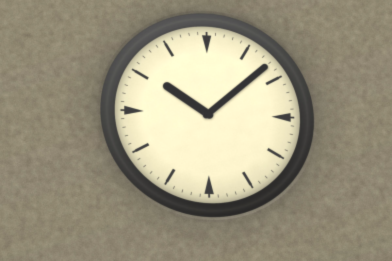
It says 10.08
